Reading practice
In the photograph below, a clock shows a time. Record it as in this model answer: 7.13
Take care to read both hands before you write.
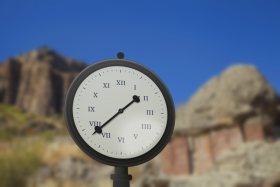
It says 1.38
